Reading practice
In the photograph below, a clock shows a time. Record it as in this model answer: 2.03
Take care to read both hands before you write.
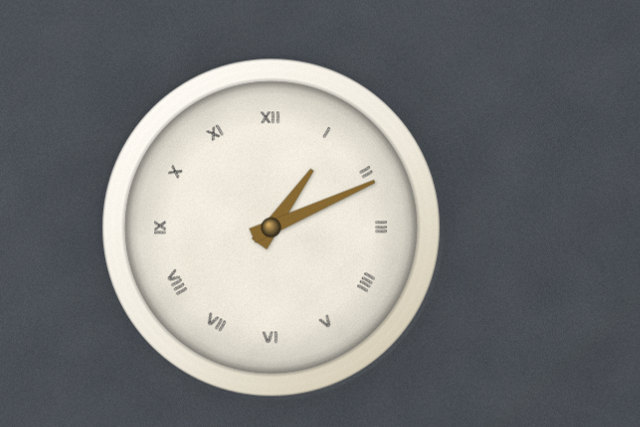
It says 1.11
